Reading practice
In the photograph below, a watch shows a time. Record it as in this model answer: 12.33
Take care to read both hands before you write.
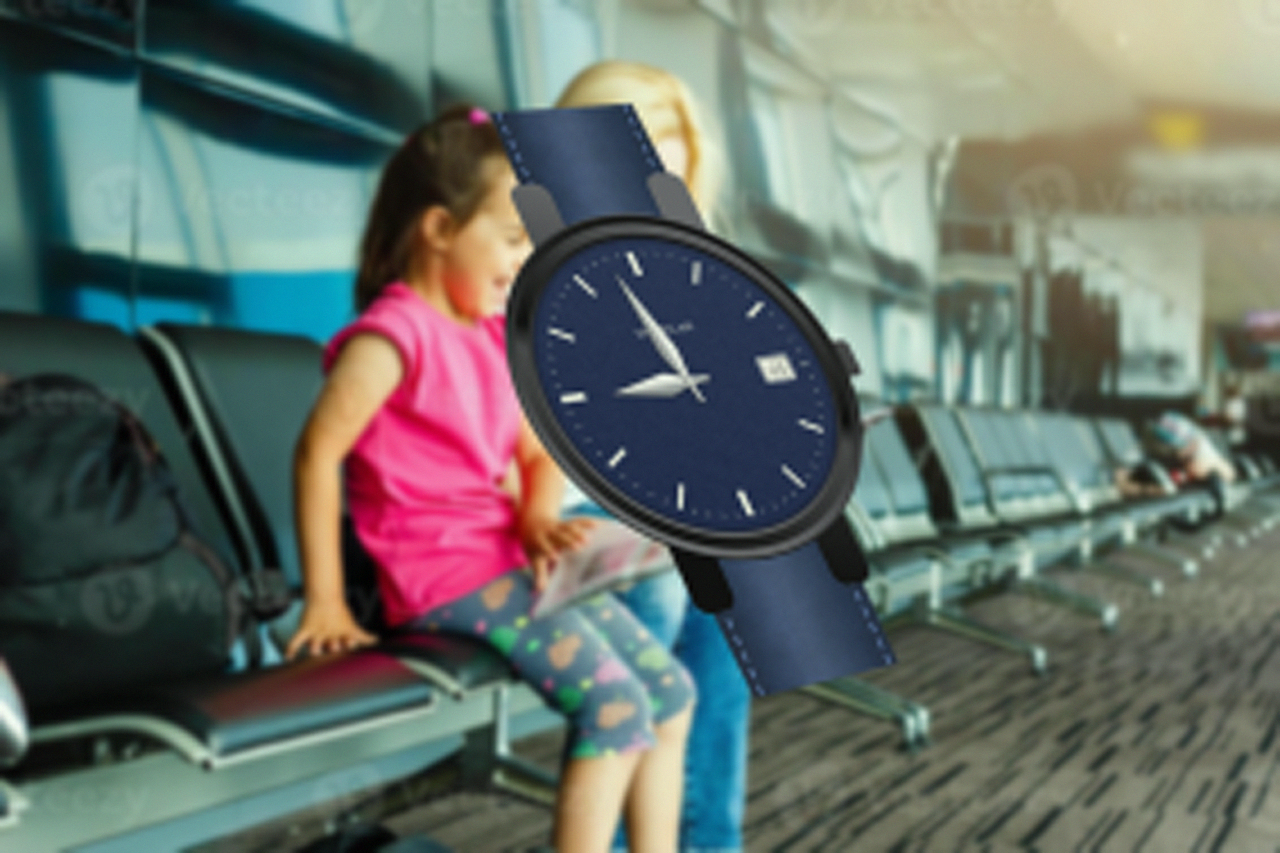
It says 8.58
